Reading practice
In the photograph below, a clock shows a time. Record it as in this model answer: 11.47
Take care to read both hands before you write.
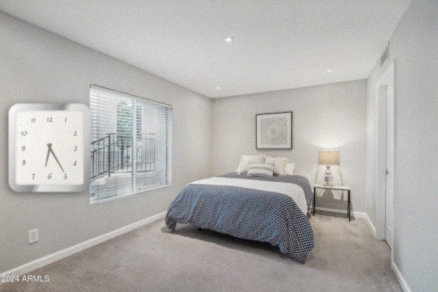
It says 6.25
